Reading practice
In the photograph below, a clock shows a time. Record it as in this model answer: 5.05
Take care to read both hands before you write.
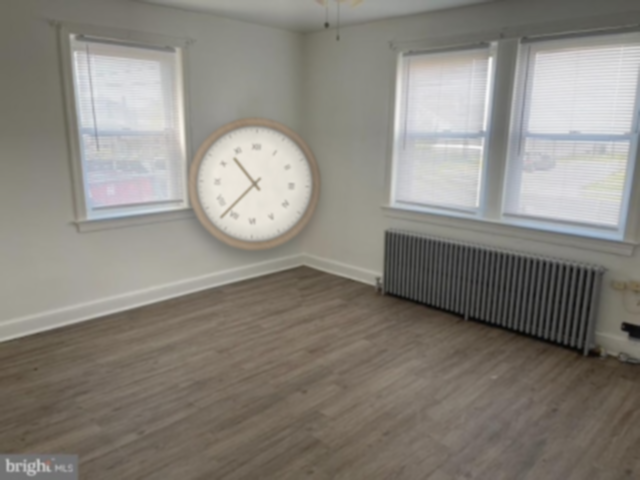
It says 10.37
